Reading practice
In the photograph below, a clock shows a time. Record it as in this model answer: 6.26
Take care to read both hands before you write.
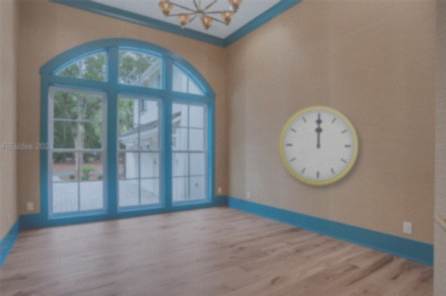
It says 12.00
